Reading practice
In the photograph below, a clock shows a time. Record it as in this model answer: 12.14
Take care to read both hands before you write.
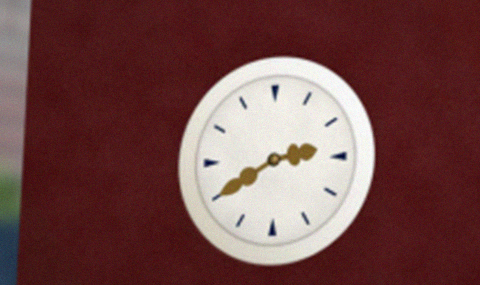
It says 2.40
